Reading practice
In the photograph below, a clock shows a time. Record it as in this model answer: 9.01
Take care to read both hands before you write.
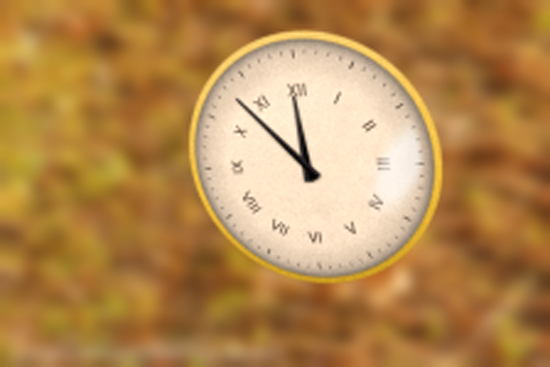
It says 11.53
